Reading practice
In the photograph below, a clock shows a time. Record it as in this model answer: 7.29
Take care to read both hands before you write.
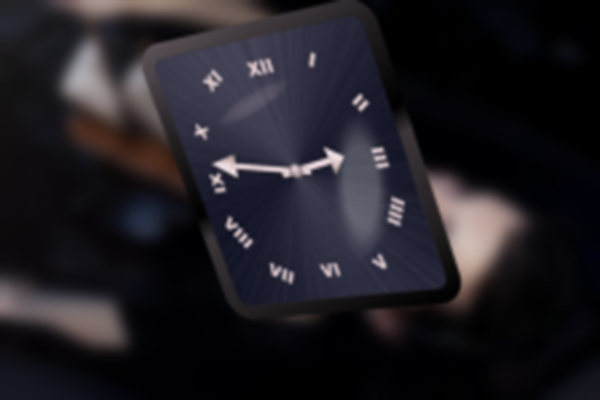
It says 2.47
